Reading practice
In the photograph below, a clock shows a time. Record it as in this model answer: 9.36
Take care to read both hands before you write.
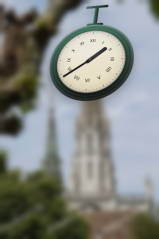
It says 1.39
